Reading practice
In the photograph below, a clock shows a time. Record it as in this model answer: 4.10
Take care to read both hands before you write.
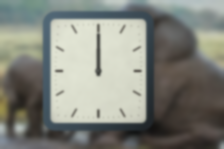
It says 12.00
